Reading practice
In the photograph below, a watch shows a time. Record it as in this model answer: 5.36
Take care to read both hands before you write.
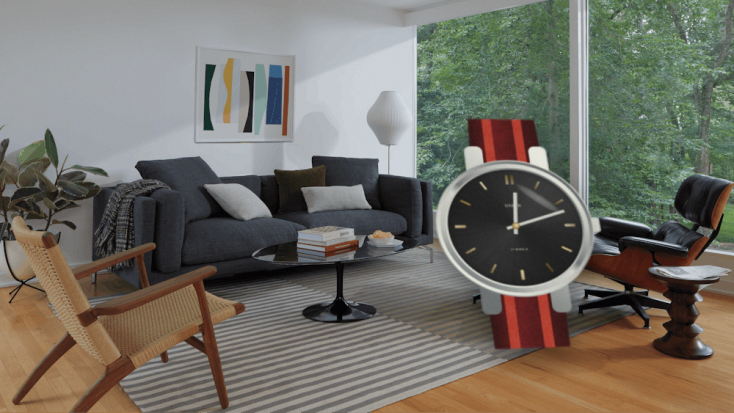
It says 12.12
